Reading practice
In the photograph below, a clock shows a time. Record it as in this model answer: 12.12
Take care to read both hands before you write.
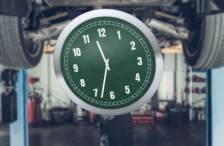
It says 11.33
